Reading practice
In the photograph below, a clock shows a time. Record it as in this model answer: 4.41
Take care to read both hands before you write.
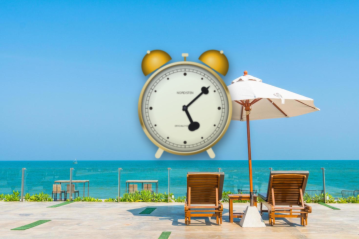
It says 5.08
